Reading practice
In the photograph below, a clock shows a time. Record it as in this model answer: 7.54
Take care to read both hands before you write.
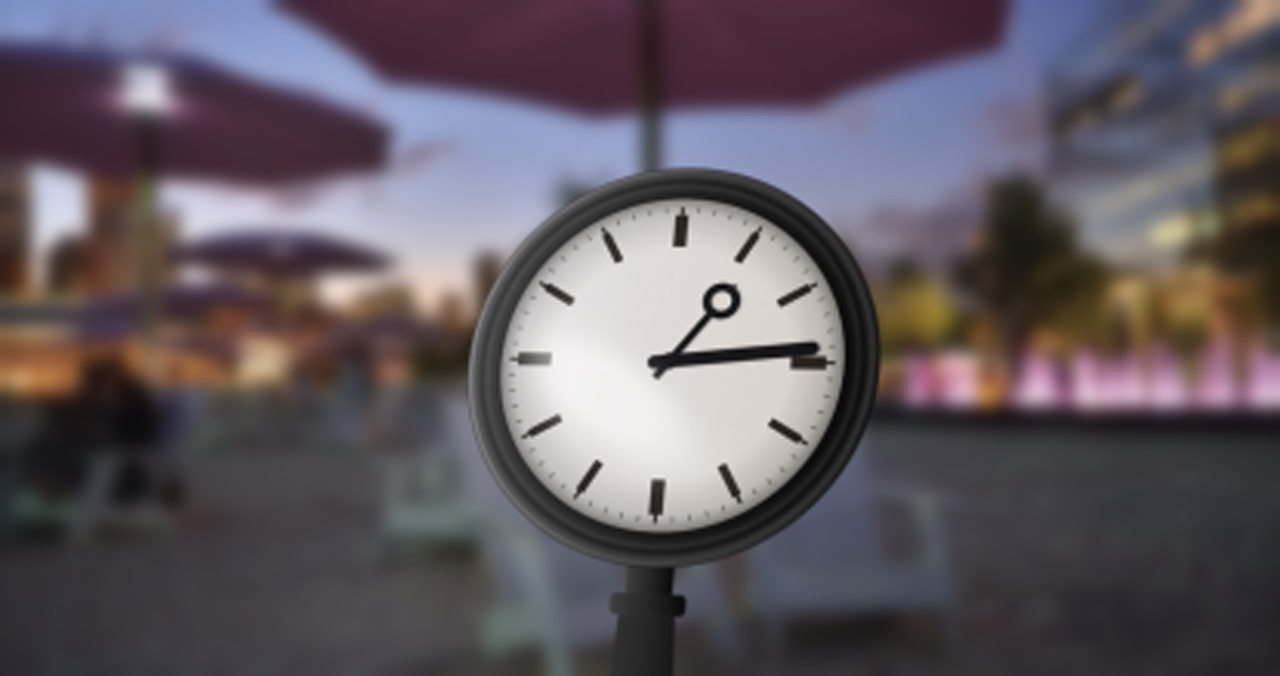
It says 1.14
